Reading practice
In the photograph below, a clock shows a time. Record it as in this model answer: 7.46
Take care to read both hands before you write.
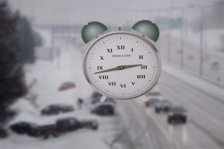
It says 2.43
